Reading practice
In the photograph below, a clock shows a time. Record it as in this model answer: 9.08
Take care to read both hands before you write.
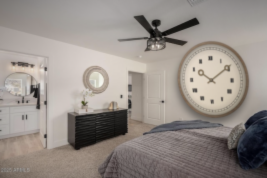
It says 10.09
